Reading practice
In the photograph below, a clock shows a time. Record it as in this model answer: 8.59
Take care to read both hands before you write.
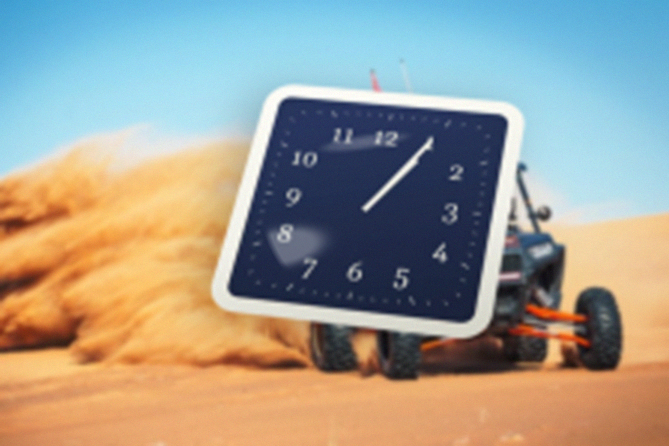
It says 1.05
